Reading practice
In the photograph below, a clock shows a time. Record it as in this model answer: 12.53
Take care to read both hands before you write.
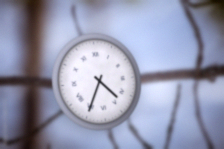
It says 4.35
